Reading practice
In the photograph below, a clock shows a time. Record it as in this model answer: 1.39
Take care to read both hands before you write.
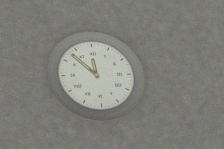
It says 11.53
